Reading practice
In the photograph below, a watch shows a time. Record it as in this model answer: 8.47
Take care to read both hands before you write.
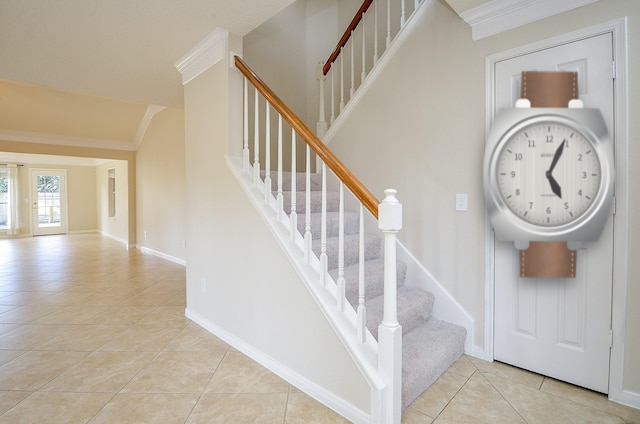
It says 5.04
